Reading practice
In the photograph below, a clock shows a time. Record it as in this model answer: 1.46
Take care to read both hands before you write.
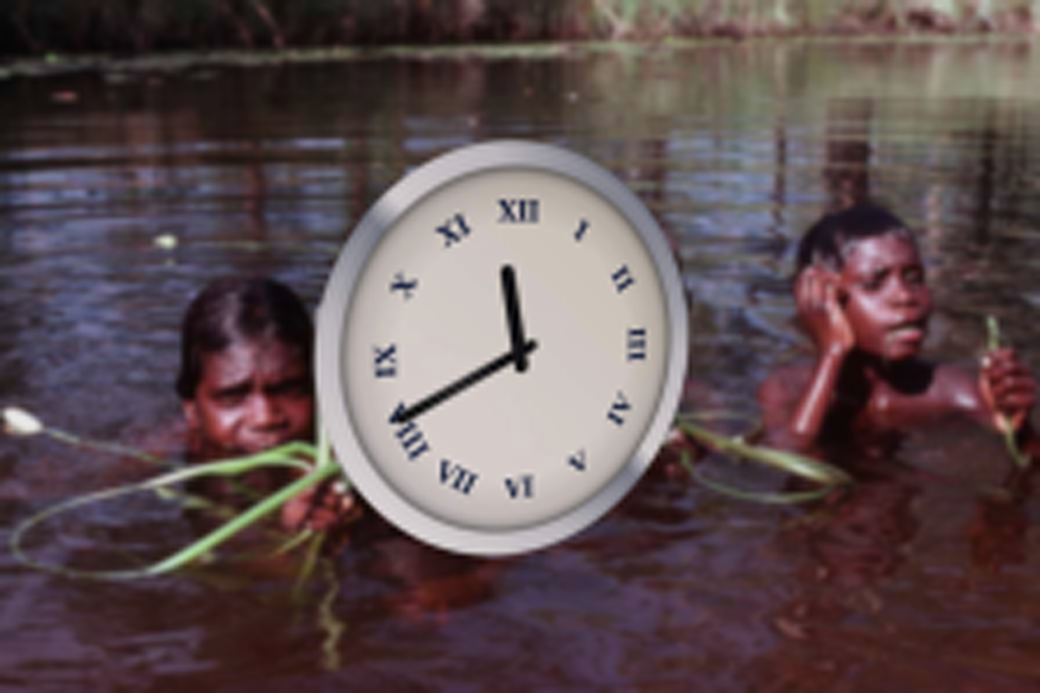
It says 11.41
